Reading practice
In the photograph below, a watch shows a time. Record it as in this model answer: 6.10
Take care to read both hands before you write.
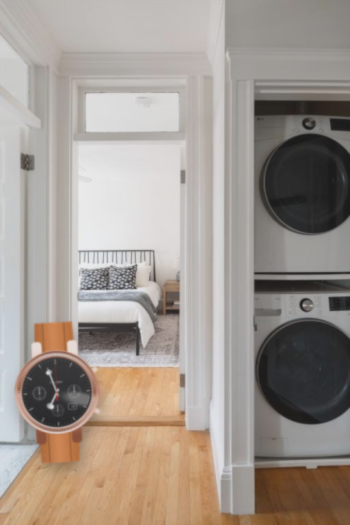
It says 6.57
